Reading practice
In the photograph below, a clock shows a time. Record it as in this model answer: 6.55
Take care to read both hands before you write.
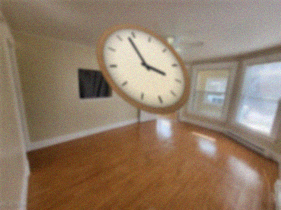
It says 3.58
